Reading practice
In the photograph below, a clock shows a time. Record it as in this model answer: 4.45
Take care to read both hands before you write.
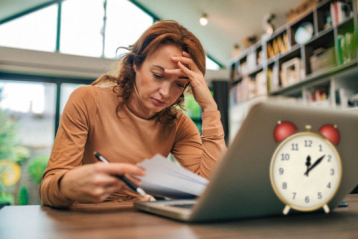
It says 12.08
